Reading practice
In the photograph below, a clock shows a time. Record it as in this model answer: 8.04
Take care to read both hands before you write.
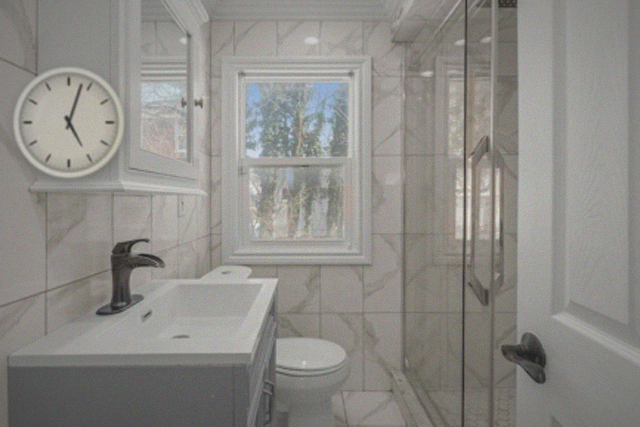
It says 5.03
